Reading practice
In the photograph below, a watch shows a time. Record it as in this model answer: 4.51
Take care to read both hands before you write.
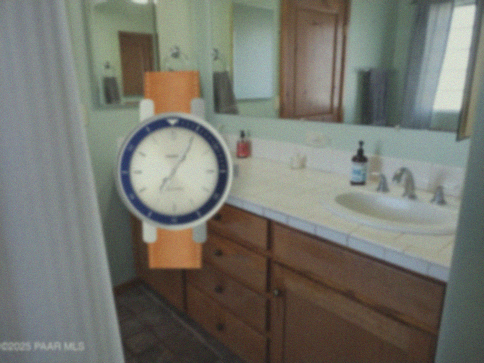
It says 7.05
